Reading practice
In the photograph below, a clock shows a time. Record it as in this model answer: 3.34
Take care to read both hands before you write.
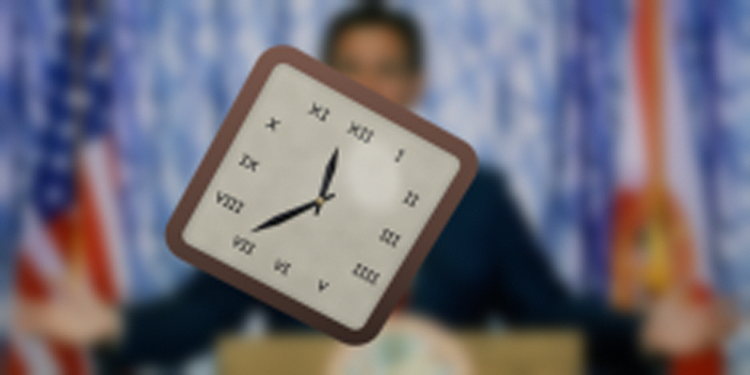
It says 11.36
